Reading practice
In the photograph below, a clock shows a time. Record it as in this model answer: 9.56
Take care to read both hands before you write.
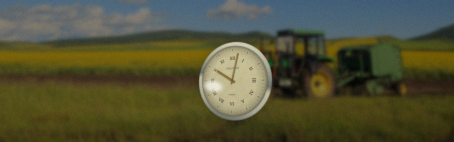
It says 10.02
